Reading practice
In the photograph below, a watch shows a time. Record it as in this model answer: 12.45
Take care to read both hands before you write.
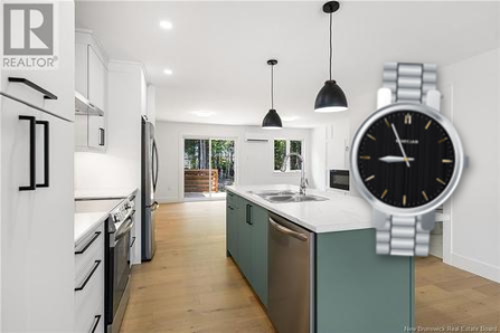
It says 8.56
